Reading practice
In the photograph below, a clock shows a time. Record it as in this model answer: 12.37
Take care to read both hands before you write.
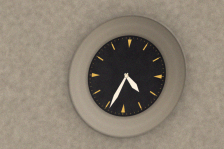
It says 4.34
